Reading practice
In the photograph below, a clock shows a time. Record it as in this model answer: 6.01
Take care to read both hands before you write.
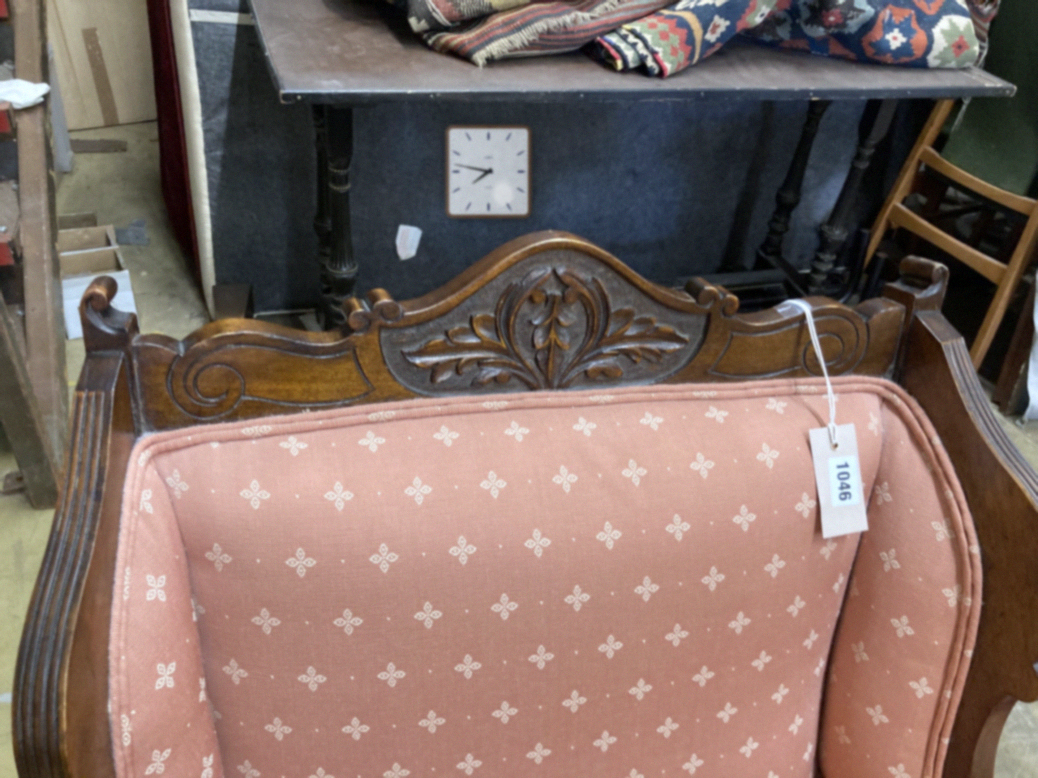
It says 7.47
